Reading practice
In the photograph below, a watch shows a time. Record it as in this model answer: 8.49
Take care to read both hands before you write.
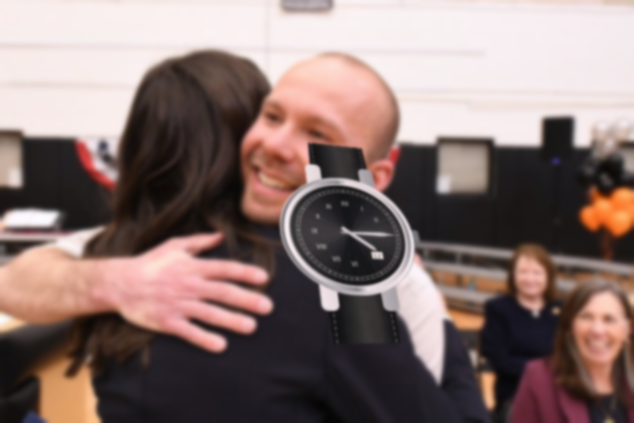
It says 4.15
